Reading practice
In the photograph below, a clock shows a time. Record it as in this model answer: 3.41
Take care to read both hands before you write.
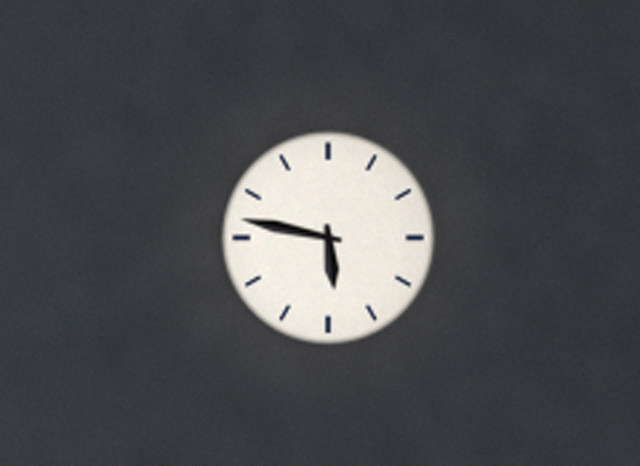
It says 5.47
